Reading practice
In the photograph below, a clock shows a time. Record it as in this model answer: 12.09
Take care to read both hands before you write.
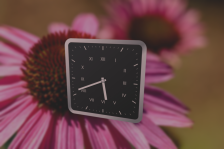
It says 5.41
